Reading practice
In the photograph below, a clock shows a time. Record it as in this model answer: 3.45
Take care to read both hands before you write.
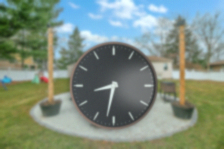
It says 8.32
